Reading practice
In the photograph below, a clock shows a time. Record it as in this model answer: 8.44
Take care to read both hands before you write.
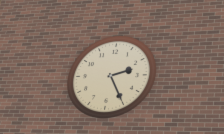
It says 2.25
